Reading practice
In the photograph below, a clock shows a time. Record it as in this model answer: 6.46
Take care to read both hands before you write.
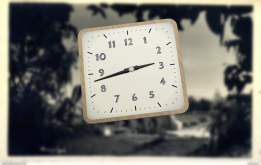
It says 2.43
